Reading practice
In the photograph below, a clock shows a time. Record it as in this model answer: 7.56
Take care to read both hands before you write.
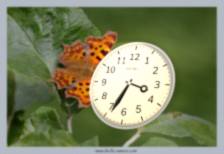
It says 3.34
